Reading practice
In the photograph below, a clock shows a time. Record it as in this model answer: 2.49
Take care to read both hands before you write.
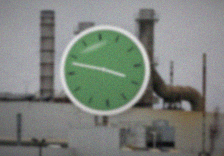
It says 3.48
